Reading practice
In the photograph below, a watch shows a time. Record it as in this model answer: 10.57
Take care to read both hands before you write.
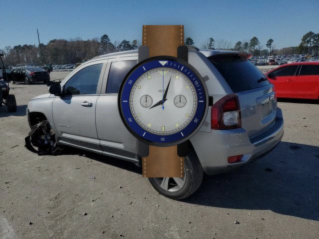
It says 8.03
